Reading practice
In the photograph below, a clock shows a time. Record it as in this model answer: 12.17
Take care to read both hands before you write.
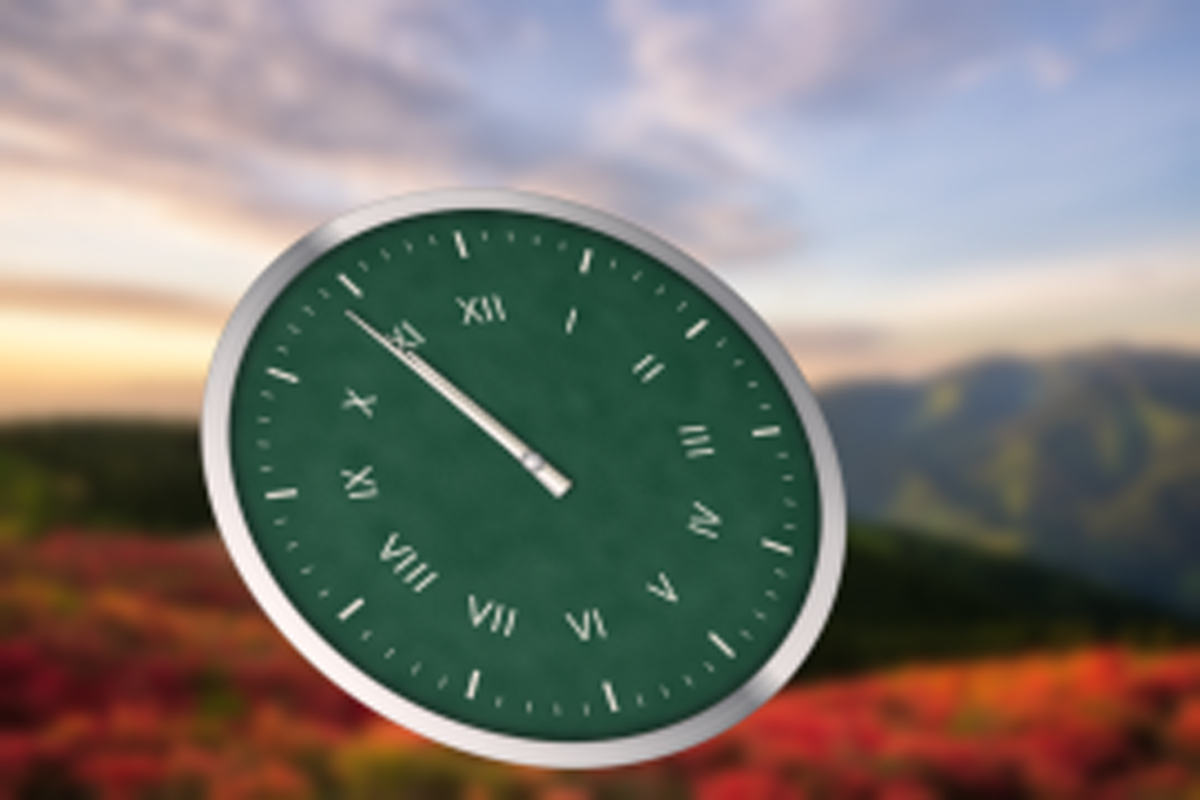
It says 10.54
